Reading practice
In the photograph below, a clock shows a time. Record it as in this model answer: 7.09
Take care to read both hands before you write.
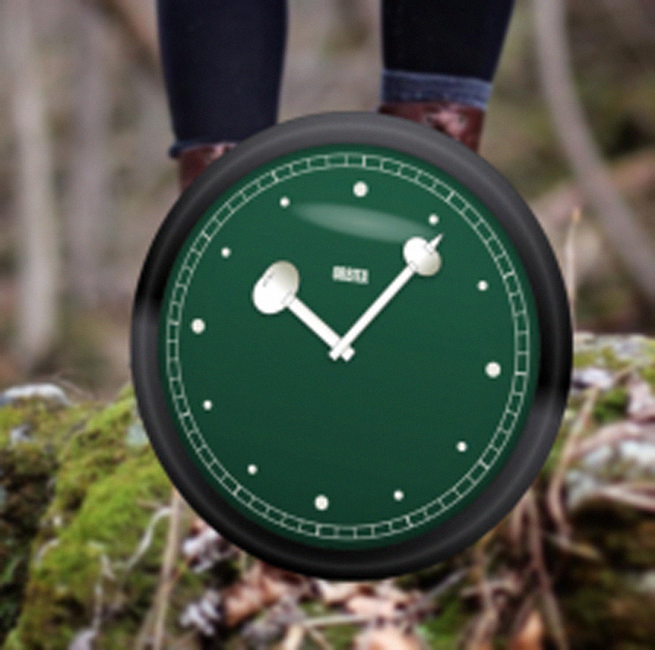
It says 10.06
